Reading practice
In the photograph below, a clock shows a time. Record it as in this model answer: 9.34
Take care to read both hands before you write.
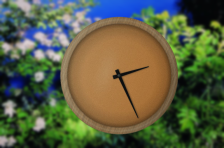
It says 2.26
